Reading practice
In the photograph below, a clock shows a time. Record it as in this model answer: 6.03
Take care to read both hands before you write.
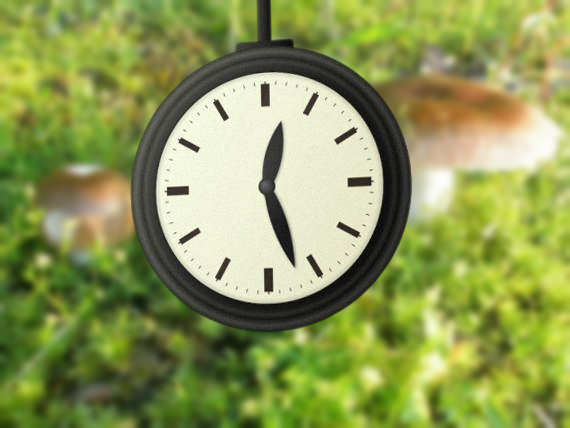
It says 12.27
